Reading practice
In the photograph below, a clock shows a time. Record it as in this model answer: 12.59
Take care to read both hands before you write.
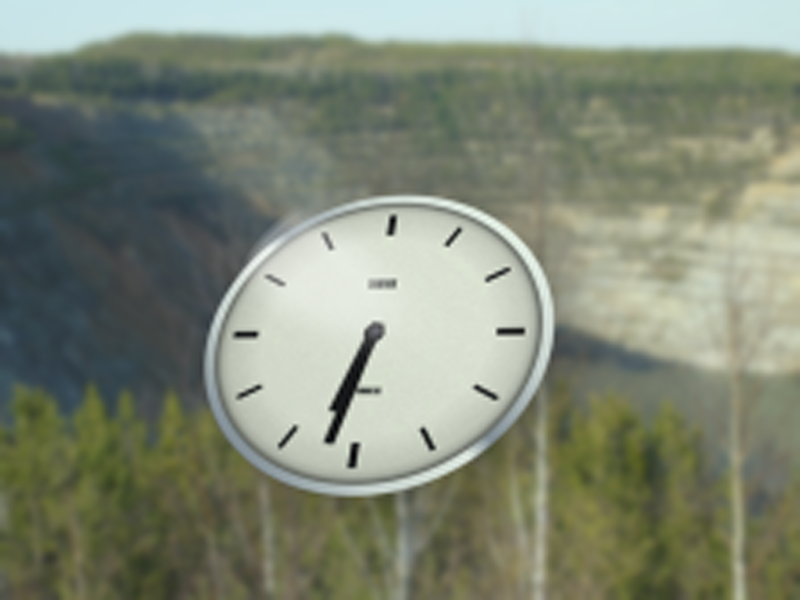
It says 6.32
